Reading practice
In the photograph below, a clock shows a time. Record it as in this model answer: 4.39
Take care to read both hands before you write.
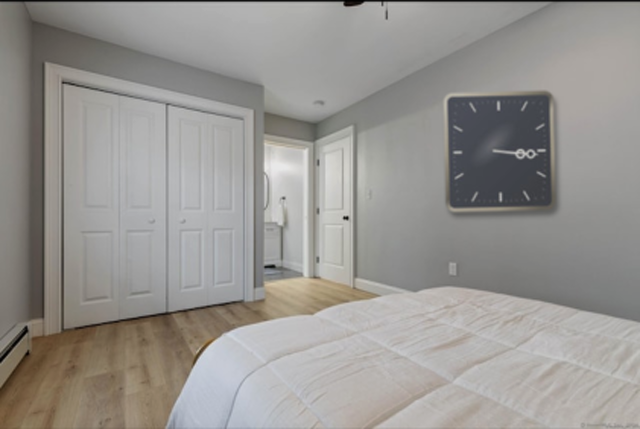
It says 3.16
